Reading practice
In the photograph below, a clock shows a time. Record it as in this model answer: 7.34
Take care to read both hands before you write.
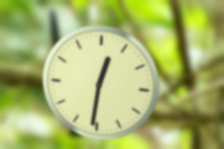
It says 12.31
